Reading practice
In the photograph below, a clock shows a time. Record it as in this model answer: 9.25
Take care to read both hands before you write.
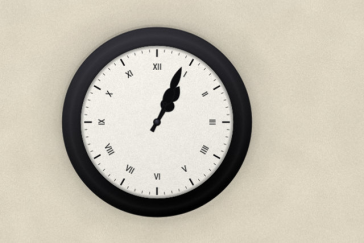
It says 1.04
